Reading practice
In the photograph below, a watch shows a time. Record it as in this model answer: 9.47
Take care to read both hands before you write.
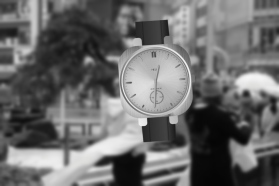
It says 12.31
